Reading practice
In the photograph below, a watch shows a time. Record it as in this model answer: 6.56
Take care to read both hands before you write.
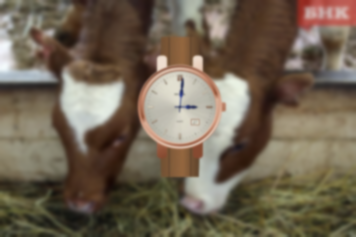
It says 3.01
